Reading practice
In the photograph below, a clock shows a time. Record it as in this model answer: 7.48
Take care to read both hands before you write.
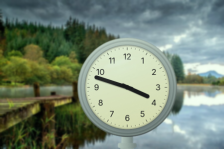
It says 3.48
